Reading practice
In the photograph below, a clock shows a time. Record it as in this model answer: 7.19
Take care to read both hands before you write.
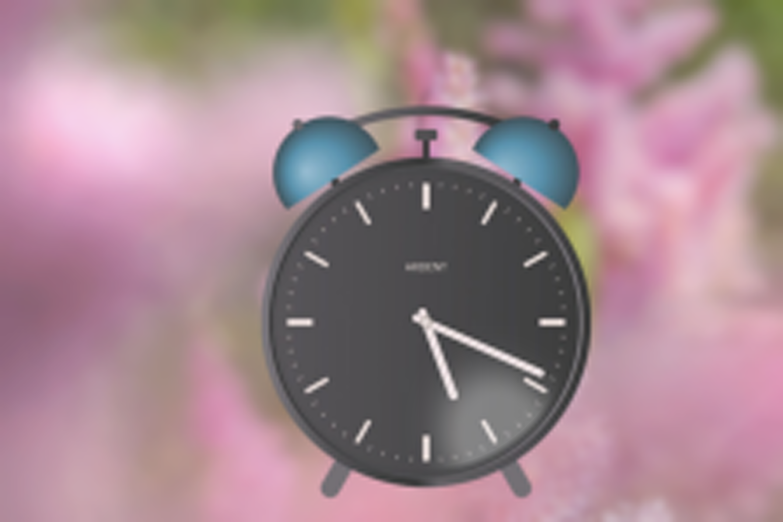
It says 5.19
